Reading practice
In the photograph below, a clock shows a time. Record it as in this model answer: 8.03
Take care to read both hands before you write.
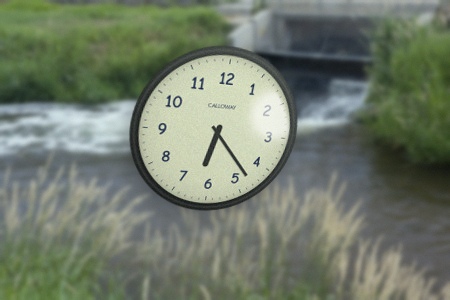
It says 6.23
